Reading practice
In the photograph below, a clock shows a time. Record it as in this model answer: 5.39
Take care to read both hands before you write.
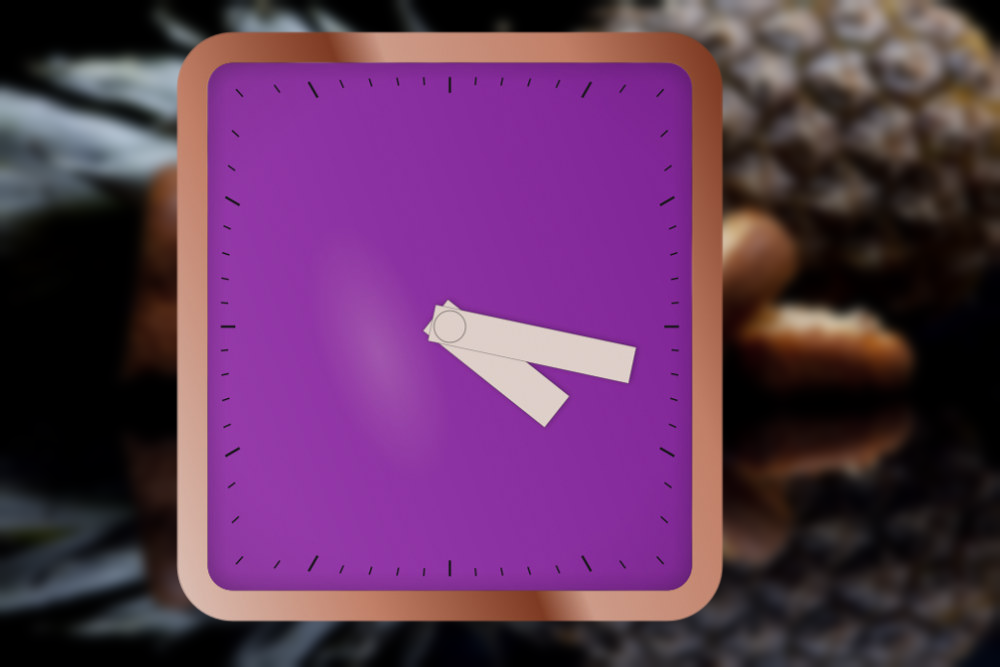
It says 4.17
